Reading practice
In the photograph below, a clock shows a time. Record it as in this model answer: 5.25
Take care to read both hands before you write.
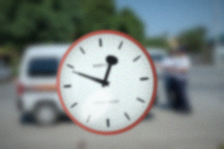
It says 12.49
